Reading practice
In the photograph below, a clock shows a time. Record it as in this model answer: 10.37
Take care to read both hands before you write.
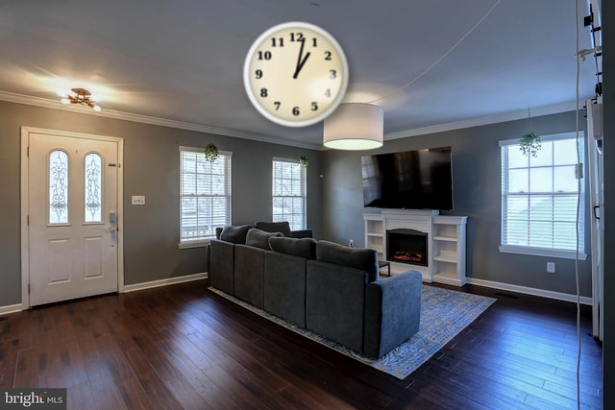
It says 1.02
